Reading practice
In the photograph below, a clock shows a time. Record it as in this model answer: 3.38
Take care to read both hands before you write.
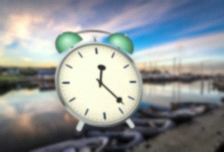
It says 12.23
